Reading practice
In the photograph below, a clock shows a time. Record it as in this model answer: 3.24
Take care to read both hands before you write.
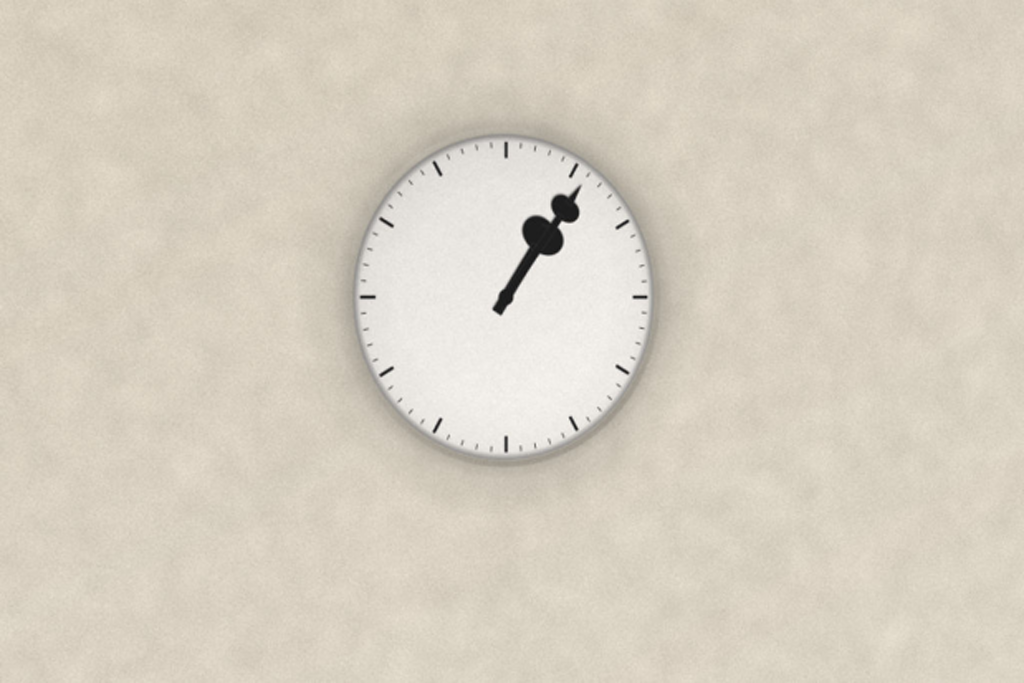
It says 1.06
